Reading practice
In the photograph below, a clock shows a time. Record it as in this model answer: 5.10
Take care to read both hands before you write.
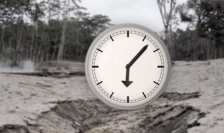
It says 6.07
